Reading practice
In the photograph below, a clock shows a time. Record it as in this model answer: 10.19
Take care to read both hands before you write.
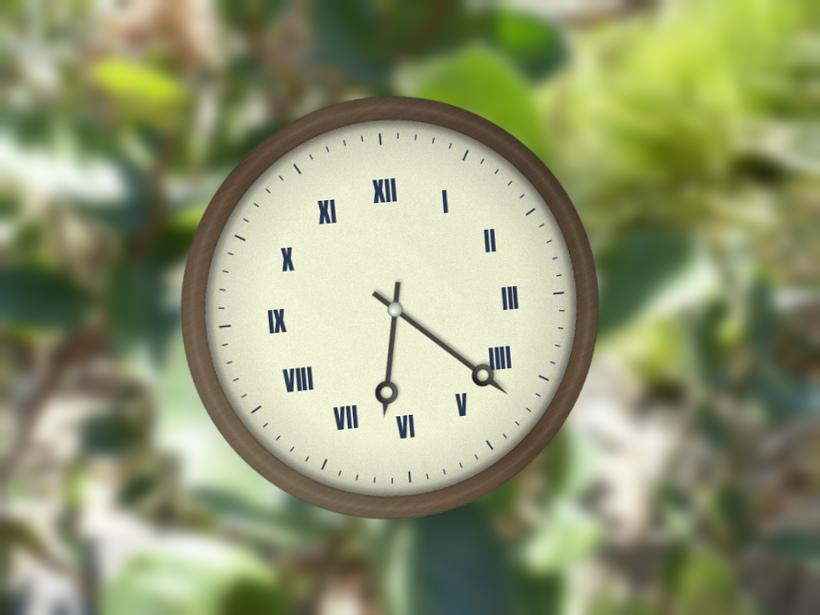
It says 6.22
